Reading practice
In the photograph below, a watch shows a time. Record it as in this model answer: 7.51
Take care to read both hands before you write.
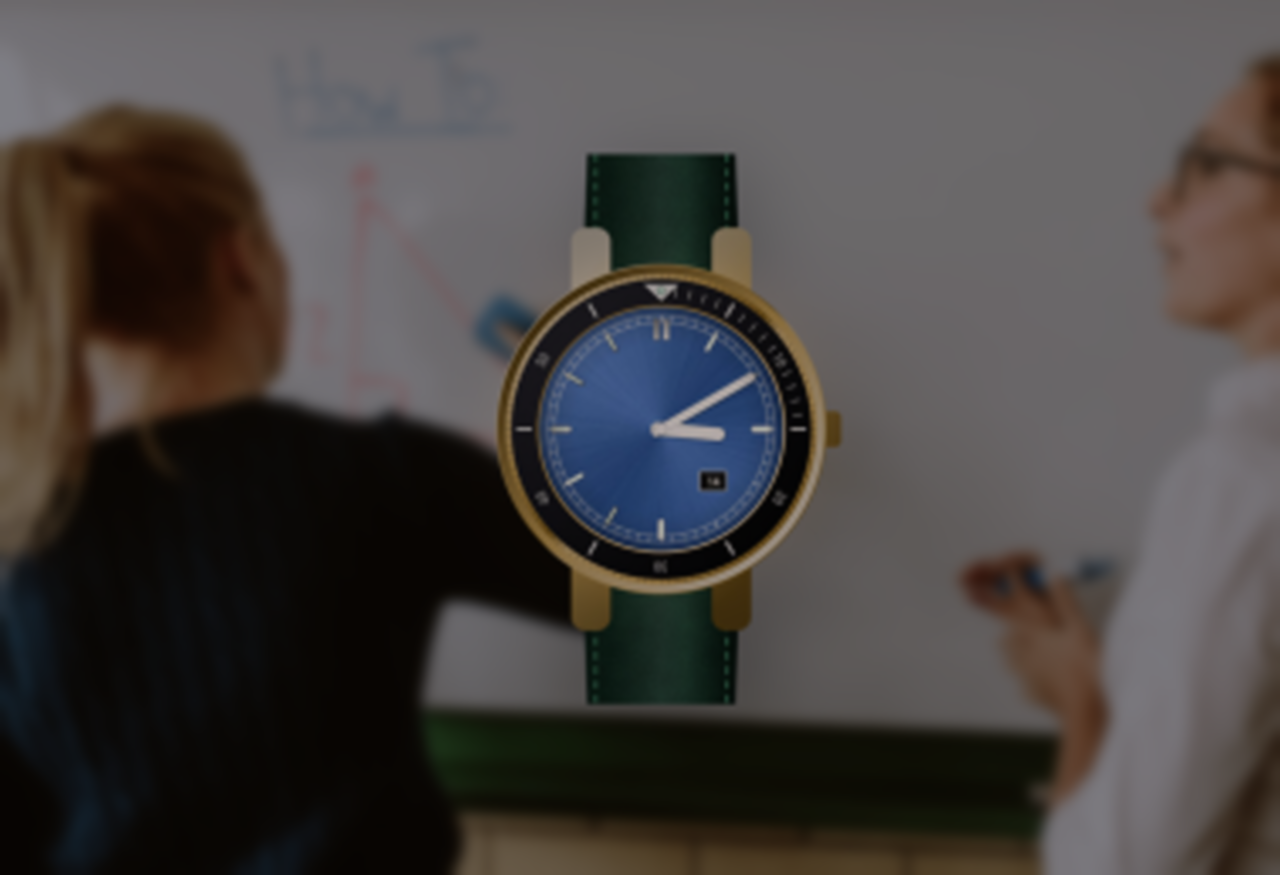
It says 3.10
